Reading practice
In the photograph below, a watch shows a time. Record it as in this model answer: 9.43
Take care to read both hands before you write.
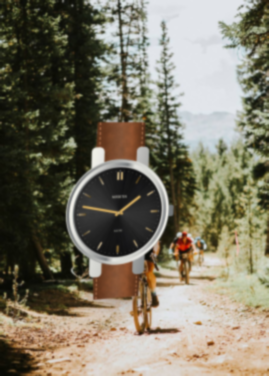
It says 1.47
